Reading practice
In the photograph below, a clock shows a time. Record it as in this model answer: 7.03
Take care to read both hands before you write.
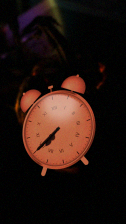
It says 7.40
